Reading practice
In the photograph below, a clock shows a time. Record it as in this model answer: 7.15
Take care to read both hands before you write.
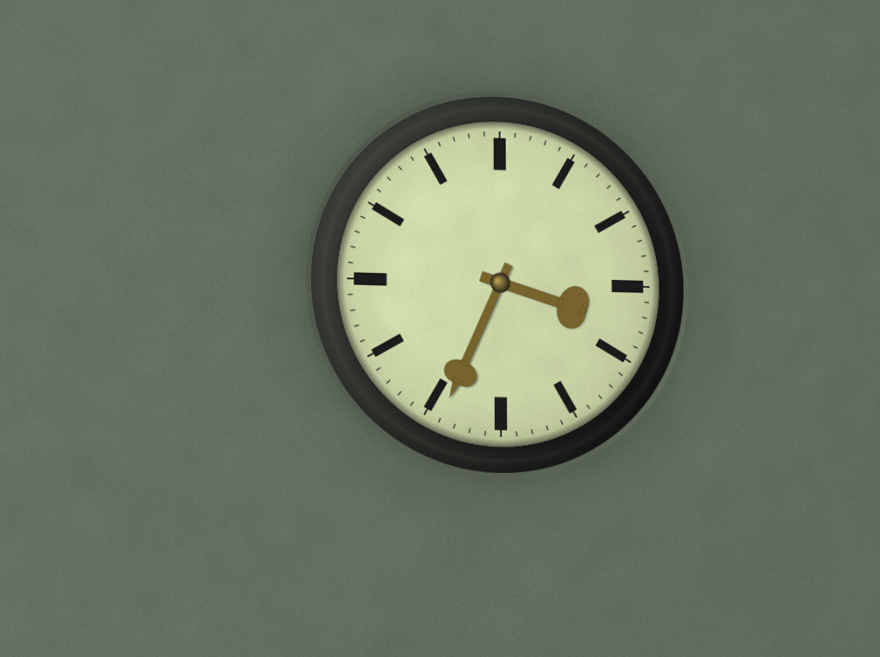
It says 3.34
